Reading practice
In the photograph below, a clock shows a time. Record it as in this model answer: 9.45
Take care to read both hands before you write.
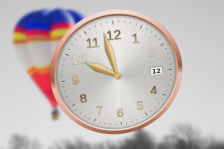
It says 9.58
